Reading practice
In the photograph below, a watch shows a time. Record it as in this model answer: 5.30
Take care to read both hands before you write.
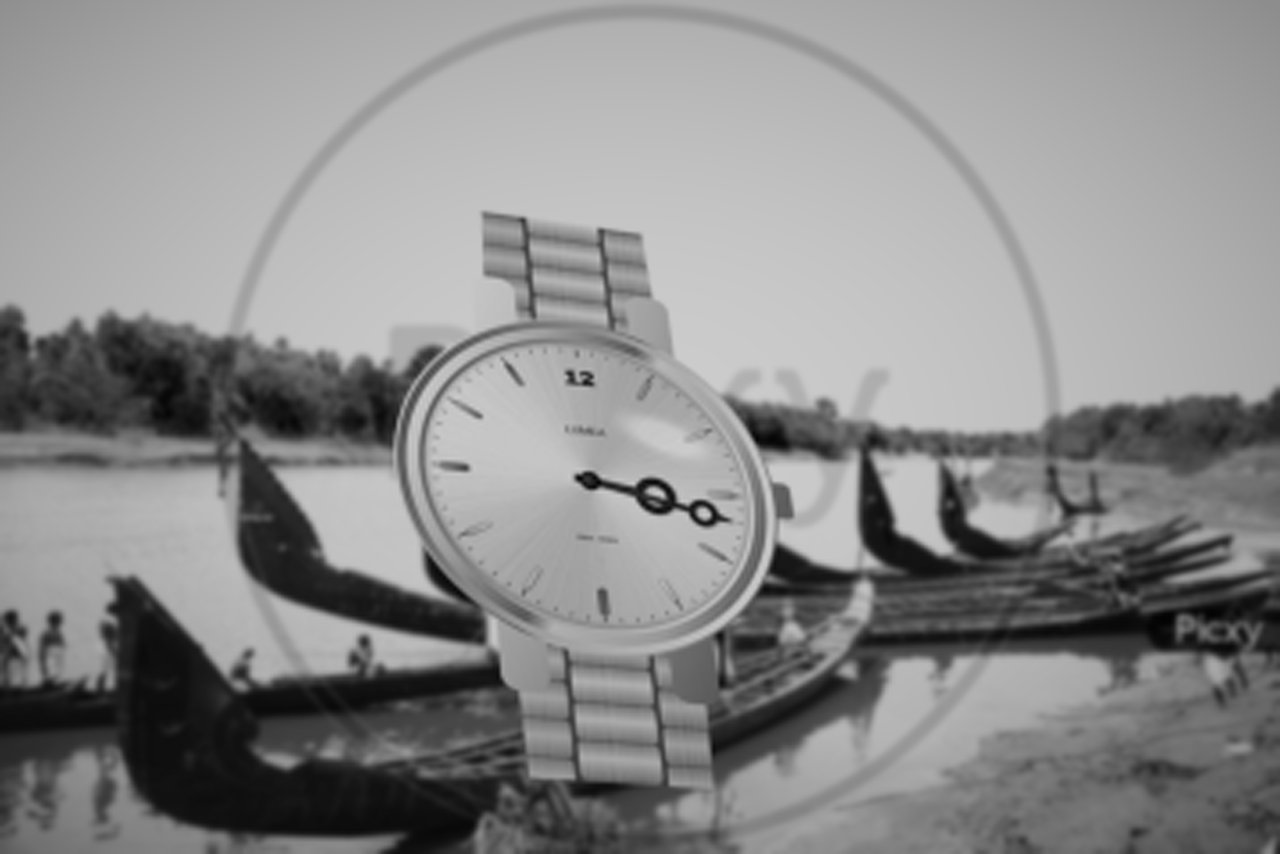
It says 3.17
